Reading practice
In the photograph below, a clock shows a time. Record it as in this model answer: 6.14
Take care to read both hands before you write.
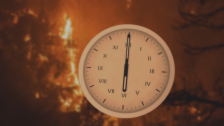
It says 6.00
